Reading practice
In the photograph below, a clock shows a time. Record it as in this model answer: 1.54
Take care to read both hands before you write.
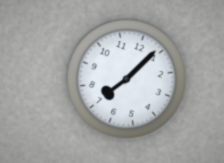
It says 7.04
